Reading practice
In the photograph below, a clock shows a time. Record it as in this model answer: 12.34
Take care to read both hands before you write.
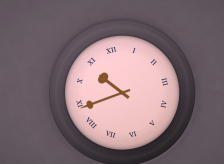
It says 10.44
